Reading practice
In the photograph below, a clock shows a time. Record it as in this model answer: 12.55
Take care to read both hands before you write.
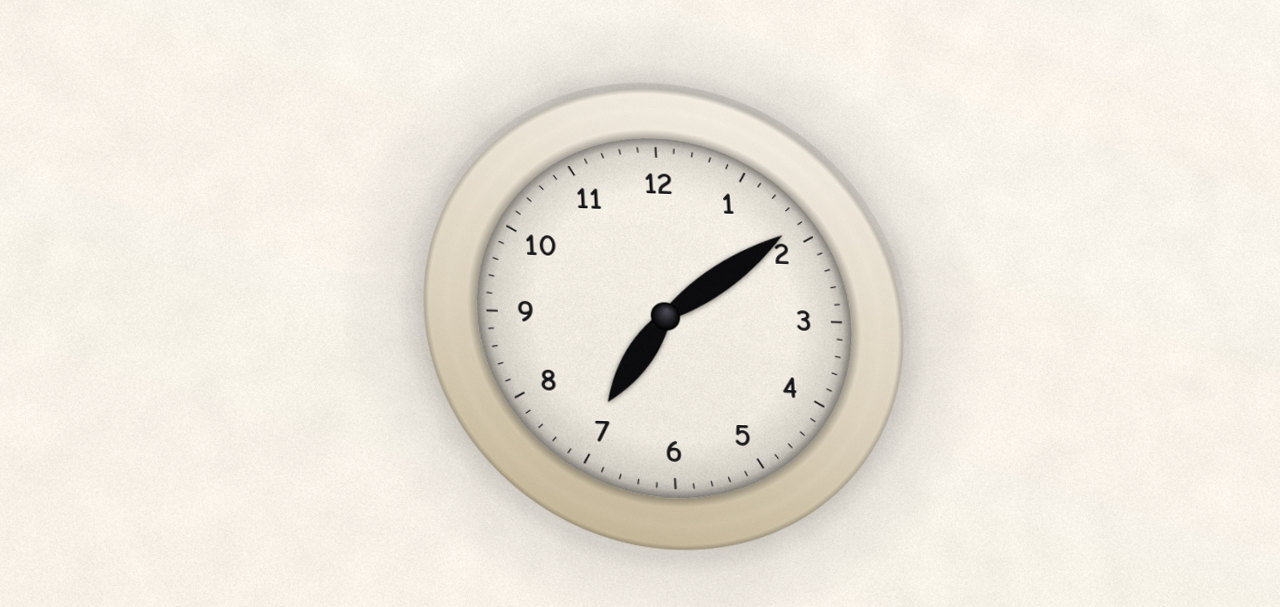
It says 7.09
